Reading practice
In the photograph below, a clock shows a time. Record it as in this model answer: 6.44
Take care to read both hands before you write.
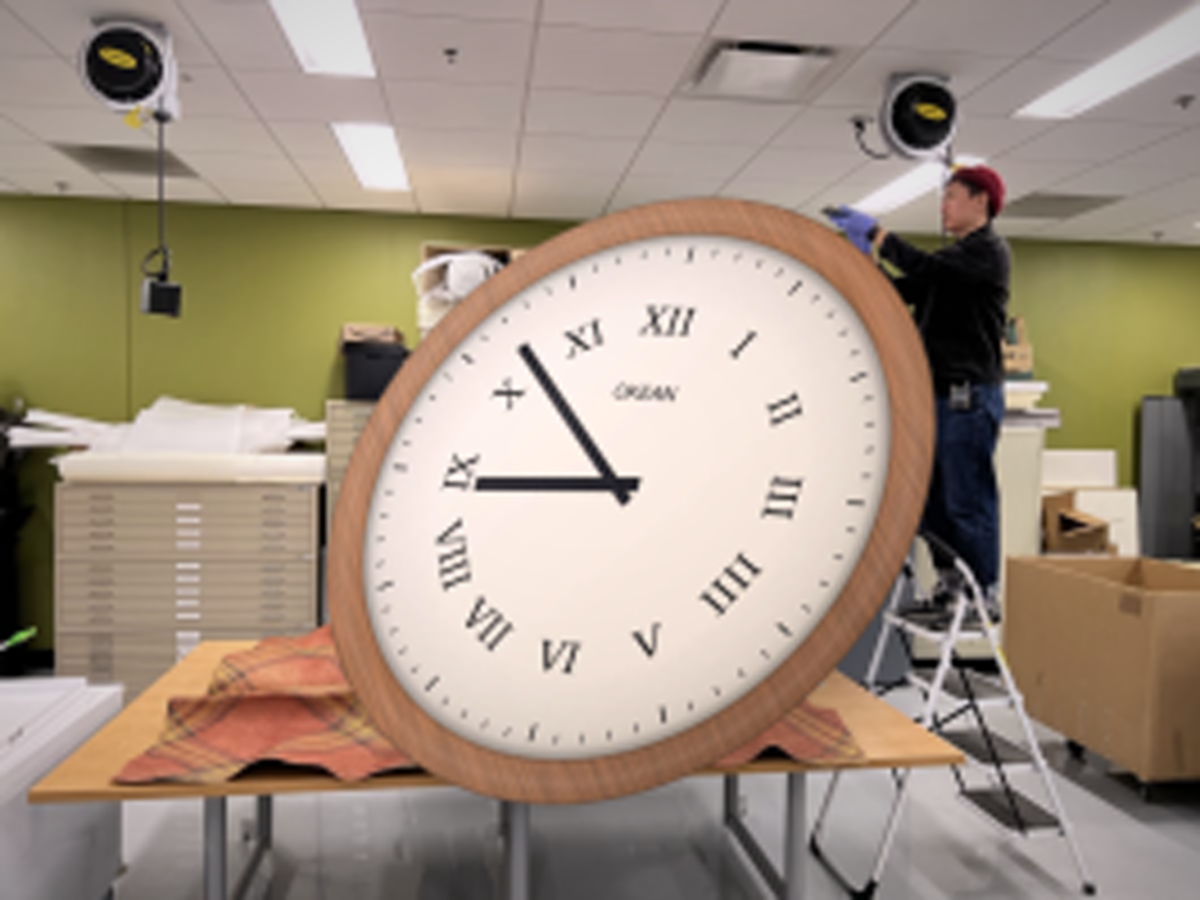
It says 8.52
